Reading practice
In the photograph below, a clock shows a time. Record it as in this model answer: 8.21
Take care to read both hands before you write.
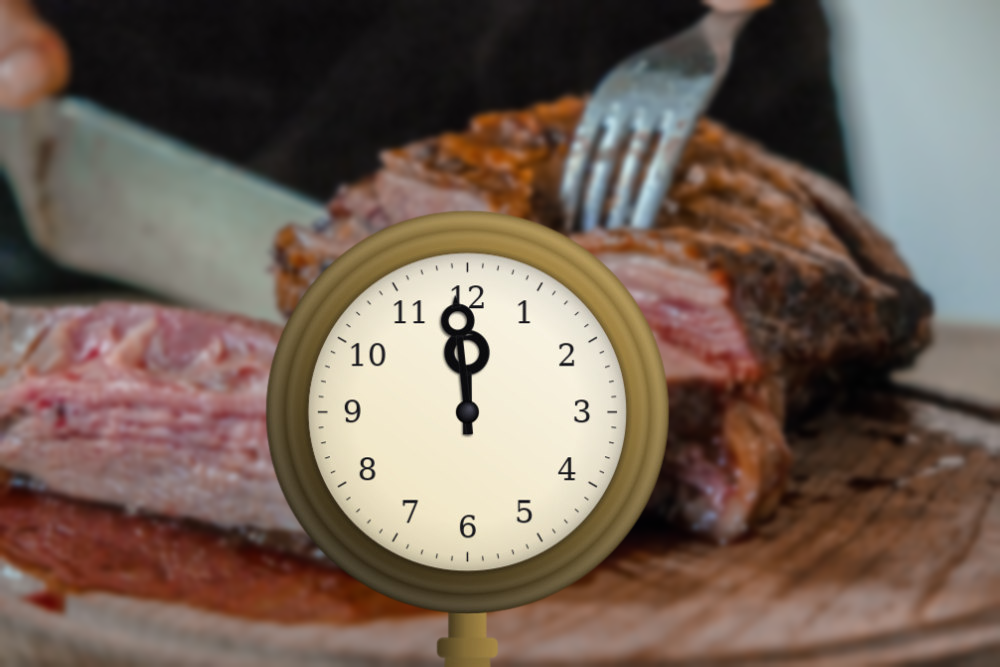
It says 11.59
